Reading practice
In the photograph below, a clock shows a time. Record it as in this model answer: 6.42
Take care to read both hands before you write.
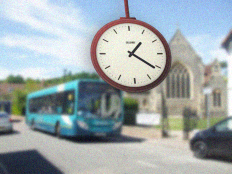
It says 1.21
